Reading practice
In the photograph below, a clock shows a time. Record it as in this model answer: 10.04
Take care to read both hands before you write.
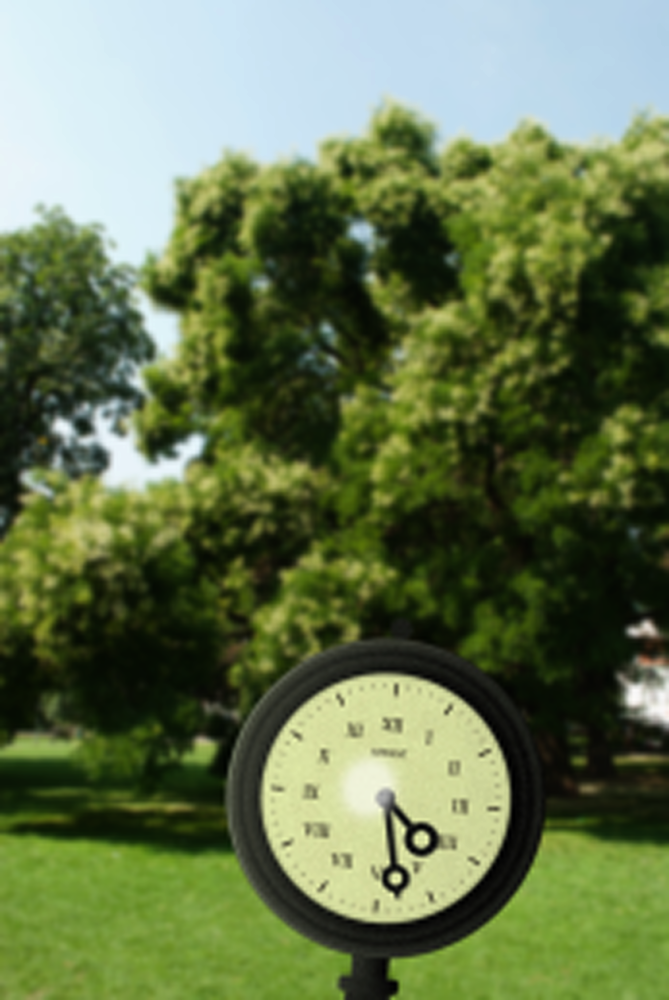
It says 4.28
